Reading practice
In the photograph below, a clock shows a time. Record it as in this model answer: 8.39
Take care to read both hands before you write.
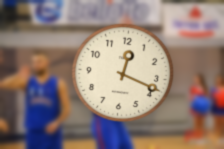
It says 12.18
